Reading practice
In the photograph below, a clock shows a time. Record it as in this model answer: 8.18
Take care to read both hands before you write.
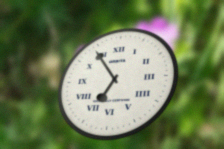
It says 6.54
